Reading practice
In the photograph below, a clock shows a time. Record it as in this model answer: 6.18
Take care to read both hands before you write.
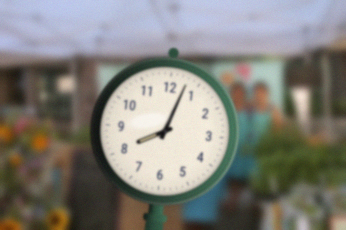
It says 8.03
